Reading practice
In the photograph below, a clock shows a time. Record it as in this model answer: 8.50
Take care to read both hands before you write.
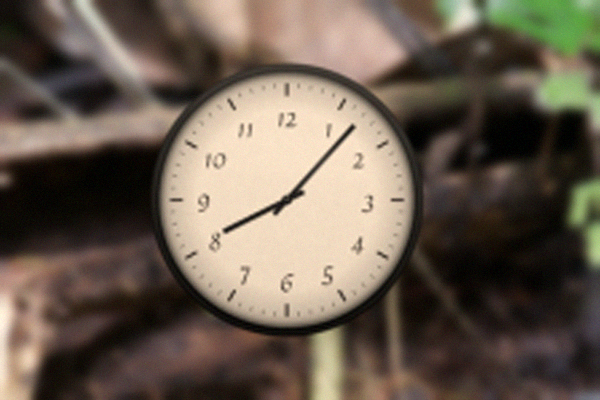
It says 8.07
